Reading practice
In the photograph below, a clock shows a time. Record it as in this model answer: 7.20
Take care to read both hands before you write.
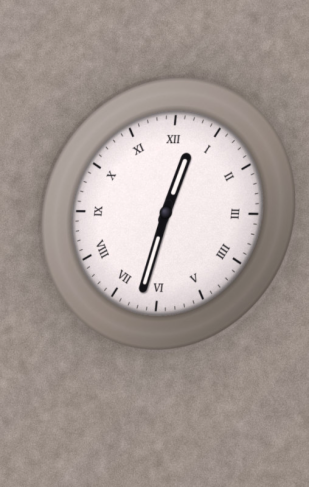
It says 12.32
